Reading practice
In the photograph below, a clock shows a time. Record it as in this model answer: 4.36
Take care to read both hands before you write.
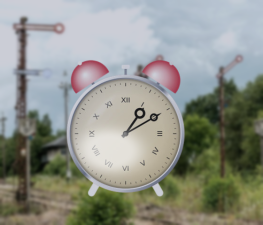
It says 1.10
